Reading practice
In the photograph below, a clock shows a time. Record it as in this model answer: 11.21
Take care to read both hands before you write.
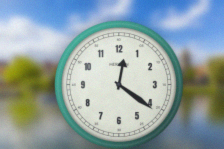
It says 12.21
